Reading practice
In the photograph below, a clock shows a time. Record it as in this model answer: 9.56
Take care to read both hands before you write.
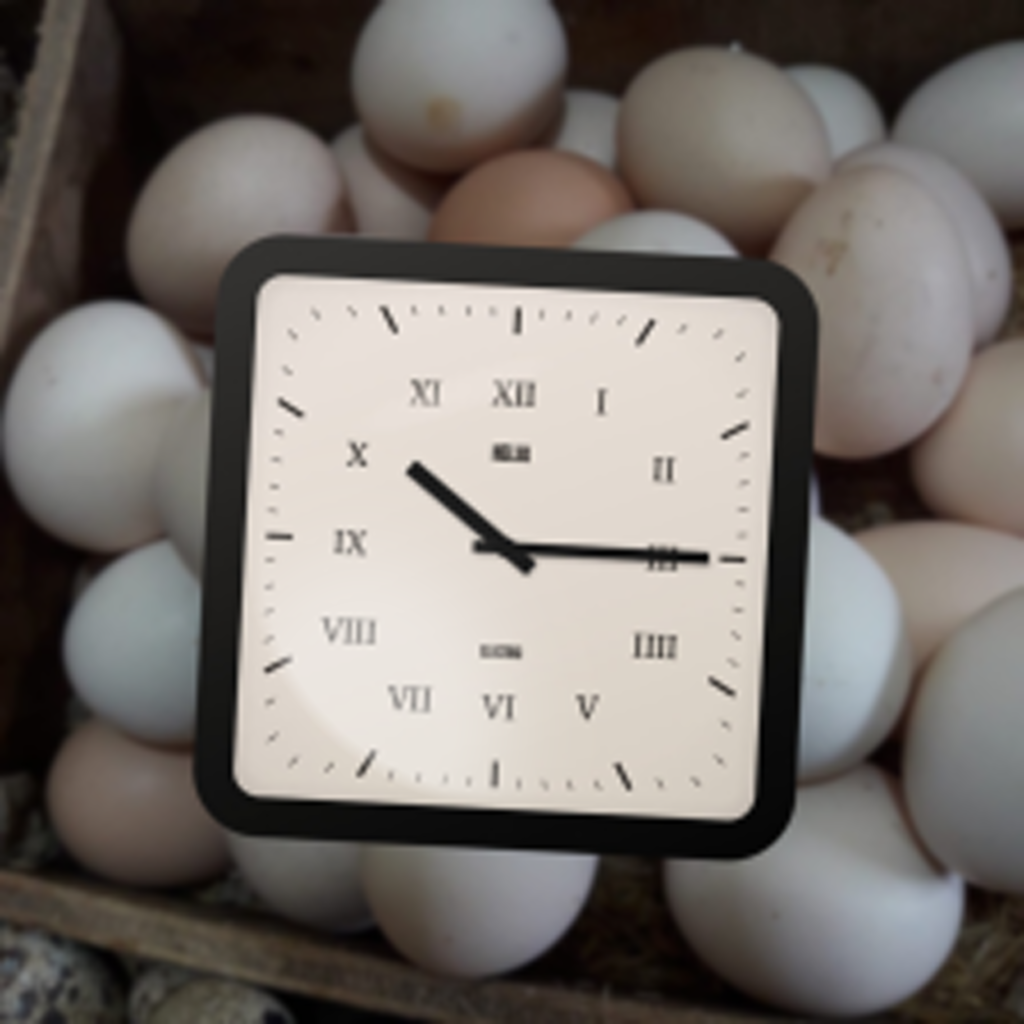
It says 10.15
